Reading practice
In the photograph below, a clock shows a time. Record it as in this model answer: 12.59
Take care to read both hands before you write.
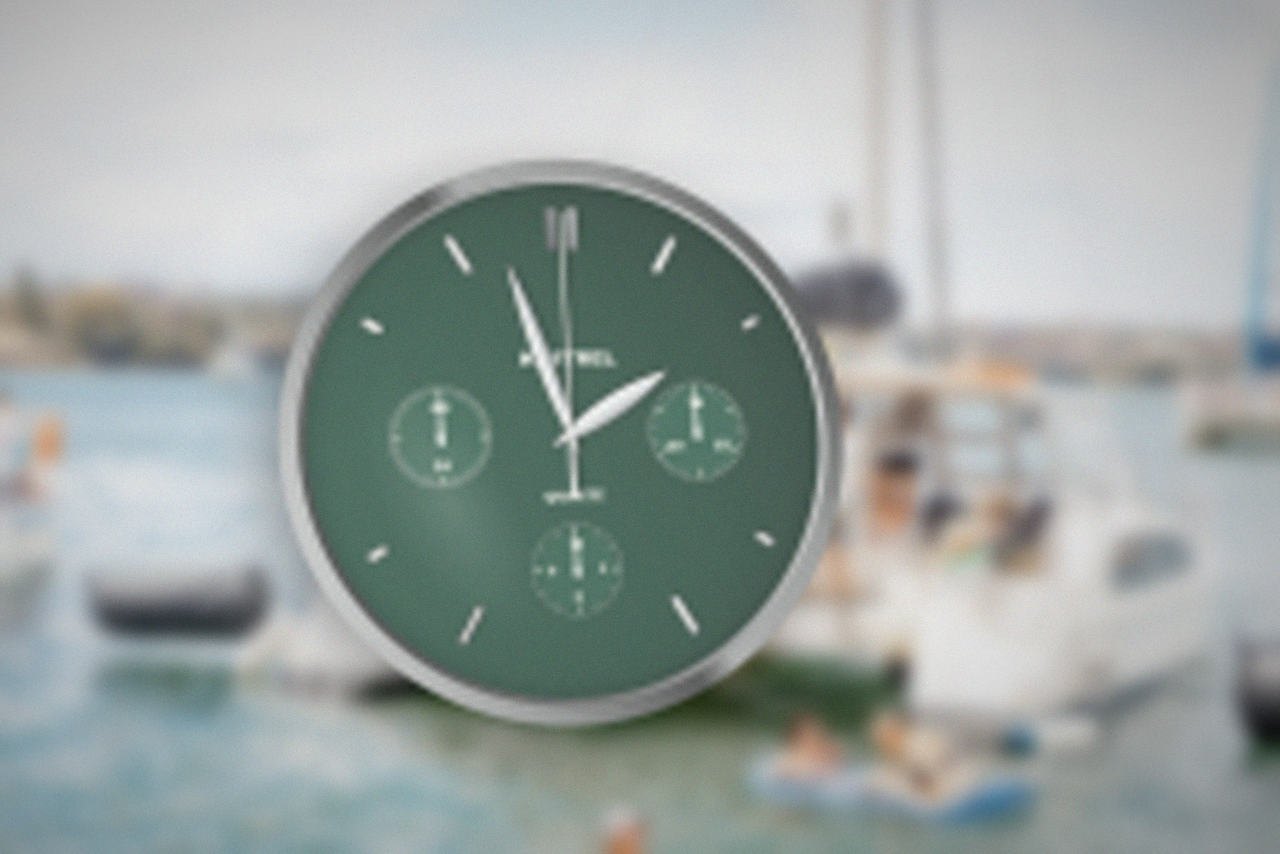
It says 1.57
